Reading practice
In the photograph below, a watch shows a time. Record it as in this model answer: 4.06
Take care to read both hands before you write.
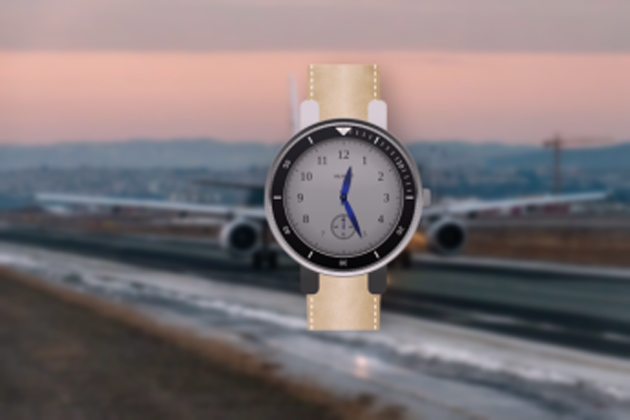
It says 12.26
